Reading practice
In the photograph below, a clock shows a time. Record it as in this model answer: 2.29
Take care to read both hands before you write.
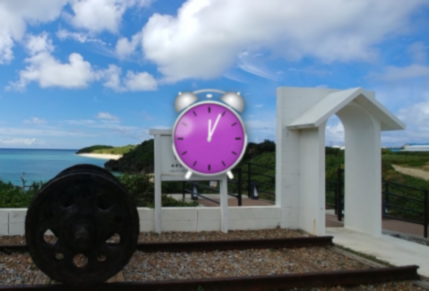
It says 12.04
